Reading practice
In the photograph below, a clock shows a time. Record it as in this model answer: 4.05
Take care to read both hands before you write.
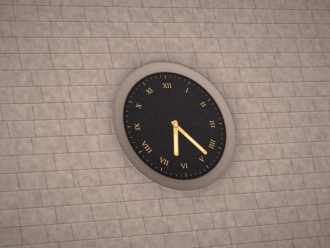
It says 6.23
